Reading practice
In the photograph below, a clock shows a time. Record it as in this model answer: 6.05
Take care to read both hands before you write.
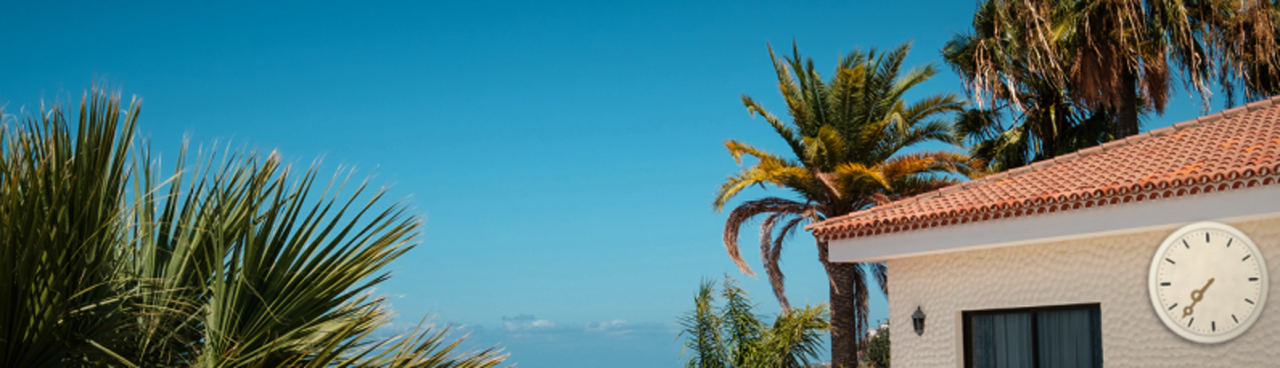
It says 7.37
